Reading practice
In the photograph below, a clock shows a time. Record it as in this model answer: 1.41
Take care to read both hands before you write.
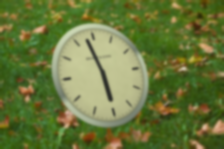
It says 5.58
